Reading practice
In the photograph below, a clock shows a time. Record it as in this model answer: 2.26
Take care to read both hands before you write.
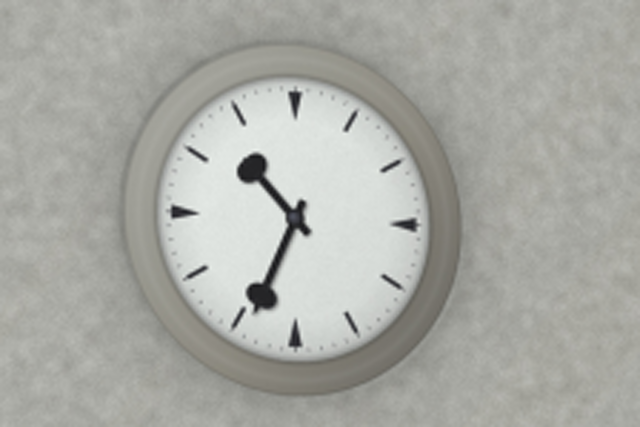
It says 10.34
